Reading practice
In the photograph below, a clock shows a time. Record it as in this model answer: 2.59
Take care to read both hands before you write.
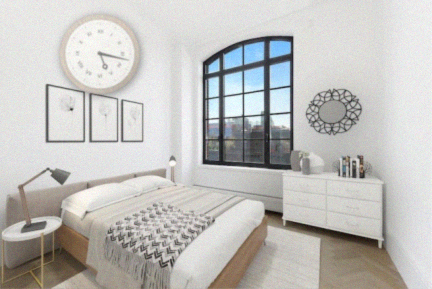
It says 5.17
